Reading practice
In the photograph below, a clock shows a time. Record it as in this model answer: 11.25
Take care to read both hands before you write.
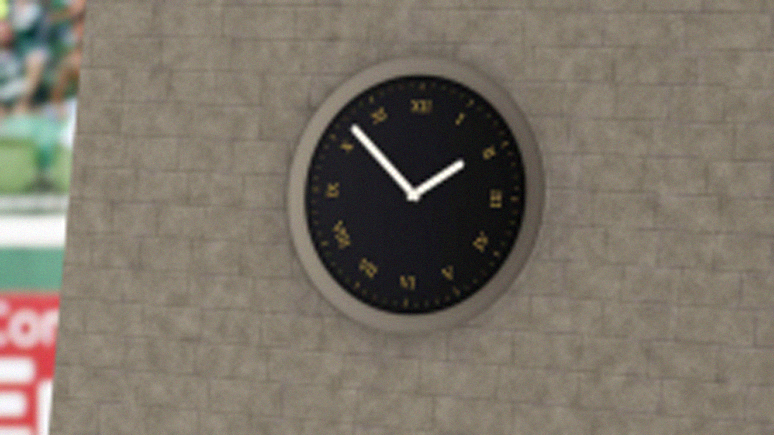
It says 1.52
